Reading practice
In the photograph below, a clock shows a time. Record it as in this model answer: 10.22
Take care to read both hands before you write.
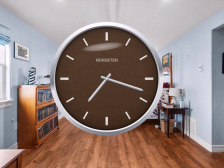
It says 7.18
